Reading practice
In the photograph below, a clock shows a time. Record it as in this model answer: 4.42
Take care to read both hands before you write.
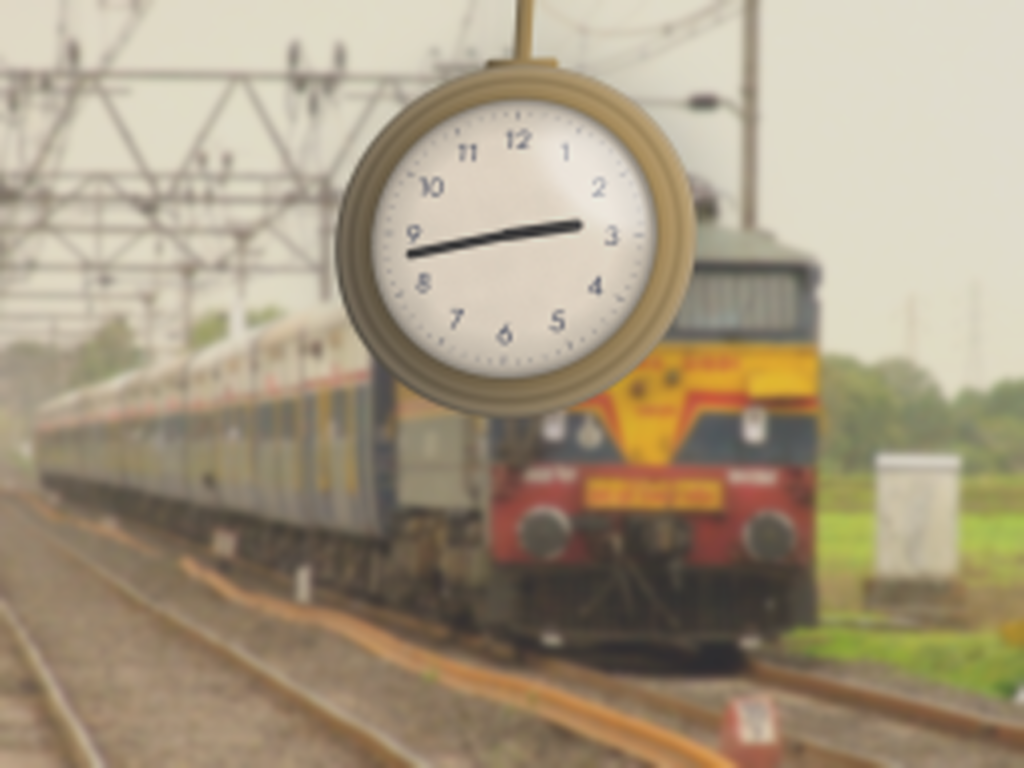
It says 2.43
